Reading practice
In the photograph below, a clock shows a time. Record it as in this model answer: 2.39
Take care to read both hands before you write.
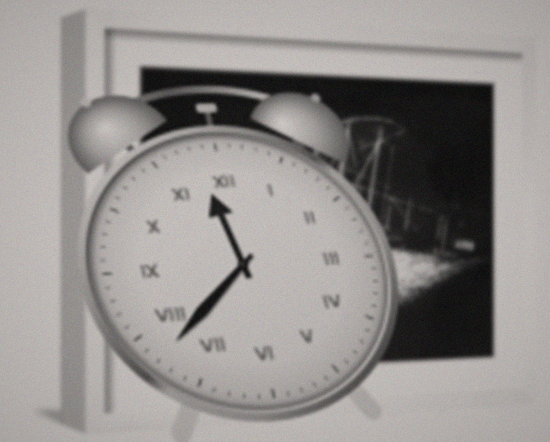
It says 11.38
